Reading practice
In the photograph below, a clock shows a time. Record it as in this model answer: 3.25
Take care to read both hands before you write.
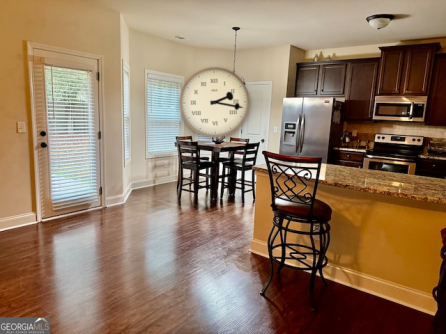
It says 2.17
